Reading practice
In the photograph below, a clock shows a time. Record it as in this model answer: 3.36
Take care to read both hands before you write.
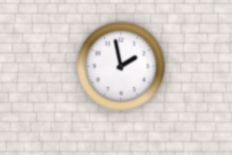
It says 1.58
